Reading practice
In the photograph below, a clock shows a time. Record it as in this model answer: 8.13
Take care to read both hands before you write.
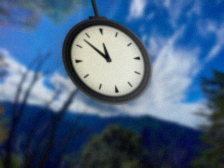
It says 11.53
